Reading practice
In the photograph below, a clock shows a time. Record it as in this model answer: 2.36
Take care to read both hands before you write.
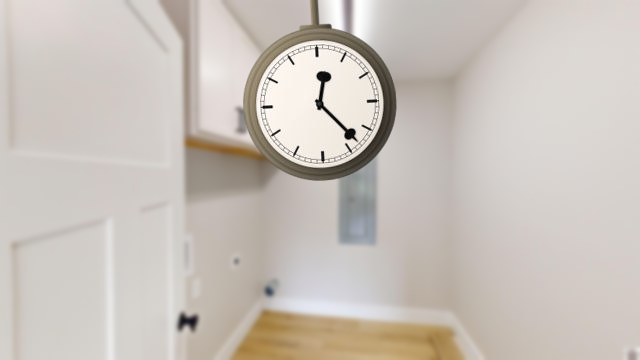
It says 12.23
